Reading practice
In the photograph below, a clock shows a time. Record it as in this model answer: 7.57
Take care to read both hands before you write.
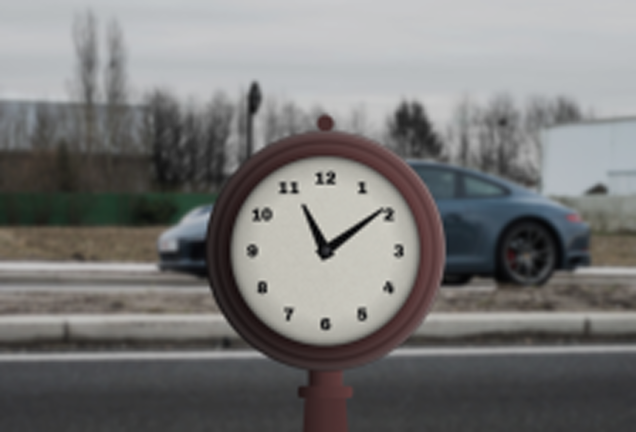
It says 11.09
